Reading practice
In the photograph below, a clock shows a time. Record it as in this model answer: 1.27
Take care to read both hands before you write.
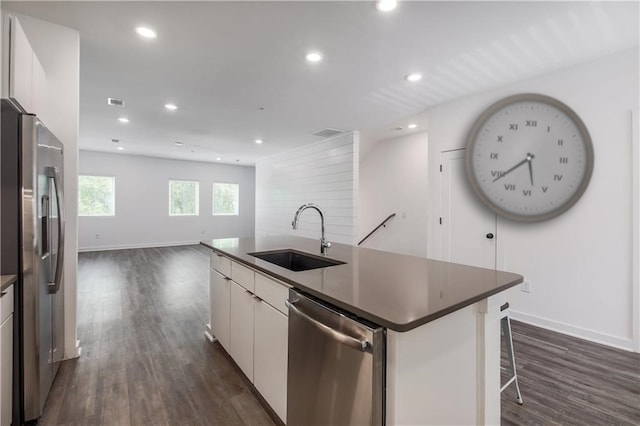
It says 5.39
